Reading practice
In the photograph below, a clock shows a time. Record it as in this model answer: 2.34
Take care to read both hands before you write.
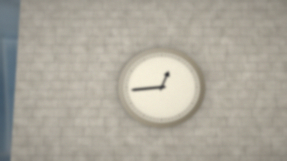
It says 12.44
